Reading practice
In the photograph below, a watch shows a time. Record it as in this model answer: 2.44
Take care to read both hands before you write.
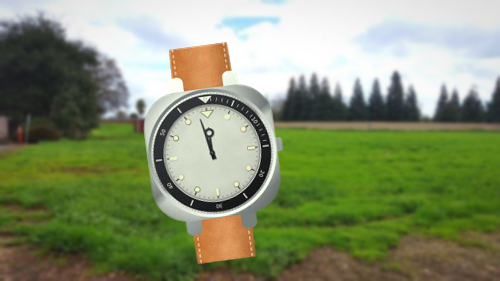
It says 11.58
